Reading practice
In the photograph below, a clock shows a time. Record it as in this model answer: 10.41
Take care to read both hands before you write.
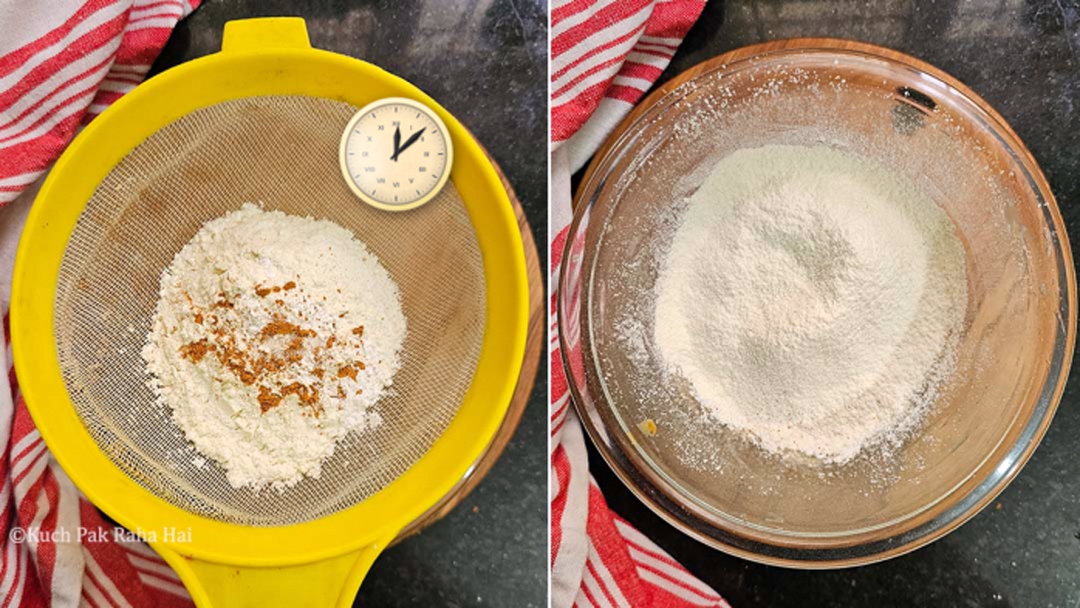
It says 12.08
